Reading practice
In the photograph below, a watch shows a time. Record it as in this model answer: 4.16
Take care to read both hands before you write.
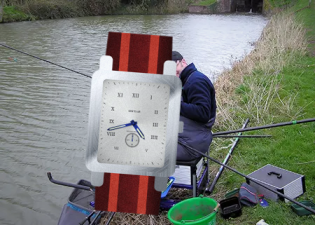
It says 4.42
